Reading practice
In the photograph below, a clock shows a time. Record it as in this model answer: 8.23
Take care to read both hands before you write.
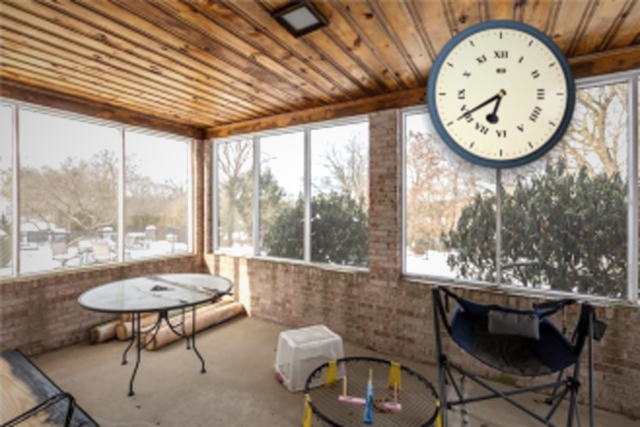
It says 6.40
